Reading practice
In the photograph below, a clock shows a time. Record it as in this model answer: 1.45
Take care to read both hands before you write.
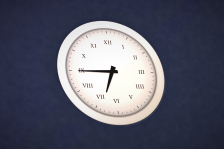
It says 6.45
